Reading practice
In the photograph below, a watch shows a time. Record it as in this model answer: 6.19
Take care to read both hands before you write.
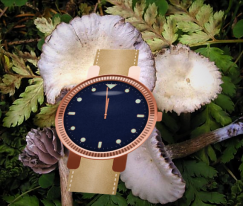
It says 11.59
